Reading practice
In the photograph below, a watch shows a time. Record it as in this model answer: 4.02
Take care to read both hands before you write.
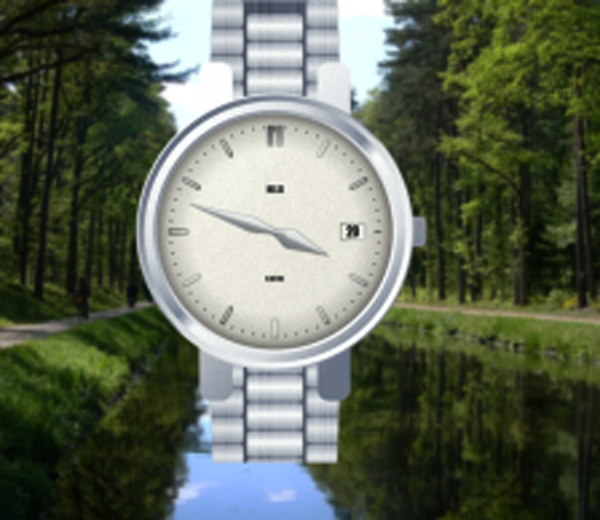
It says 3.48
